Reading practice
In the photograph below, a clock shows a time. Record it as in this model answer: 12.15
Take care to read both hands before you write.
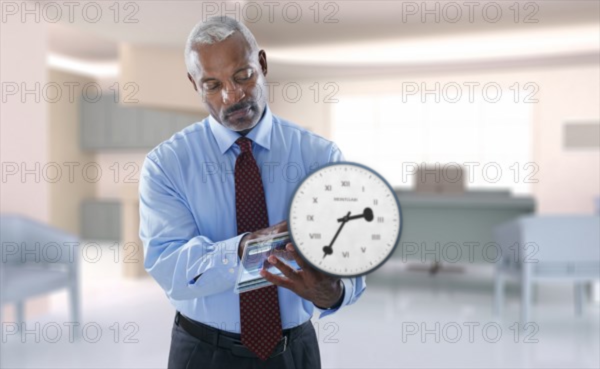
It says 2.35
